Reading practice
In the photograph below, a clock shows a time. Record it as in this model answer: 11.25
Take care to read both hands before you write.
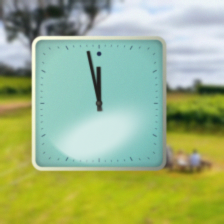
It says 11.58
